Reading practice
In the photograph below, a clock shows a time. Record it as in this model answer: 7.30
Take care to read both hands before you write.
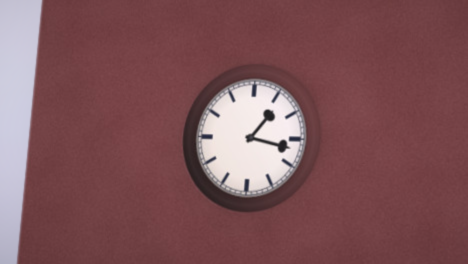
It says 1.17
